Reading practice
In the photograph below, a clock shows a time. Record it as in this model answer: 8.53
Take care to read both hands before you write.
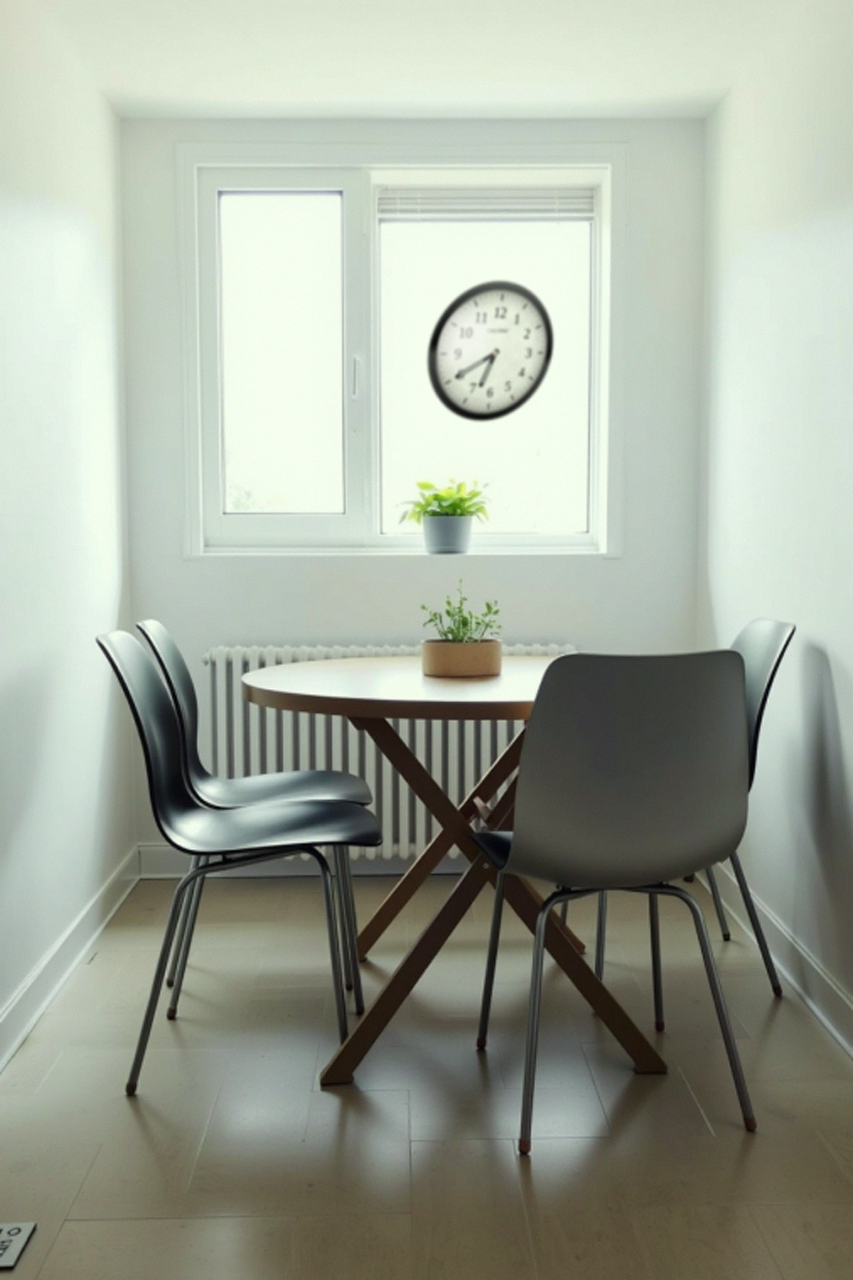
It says 6.40
